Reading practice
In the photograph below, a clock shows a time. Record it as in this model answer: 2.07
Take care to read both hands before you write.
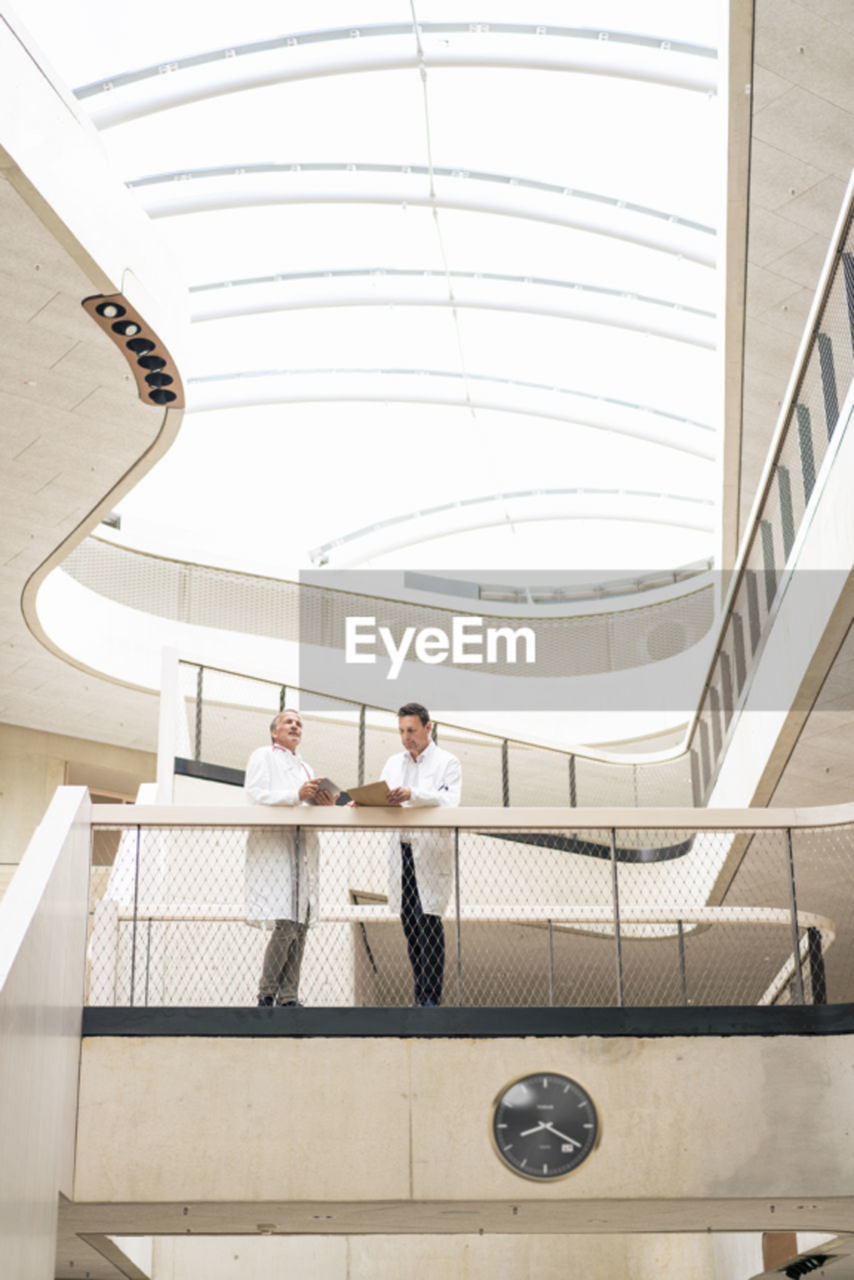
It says 8.20
